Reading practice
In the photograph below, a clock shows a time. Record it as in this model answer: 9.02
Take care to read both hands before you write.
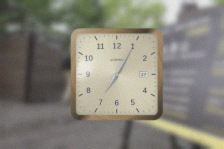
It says 7.05
